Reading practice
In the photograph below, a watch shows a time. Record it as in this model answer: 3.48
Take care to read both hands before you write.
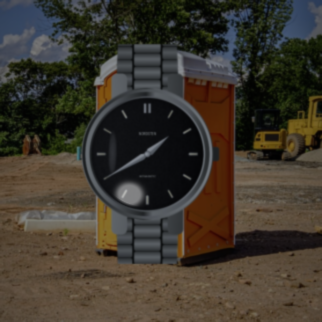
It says 1.40
